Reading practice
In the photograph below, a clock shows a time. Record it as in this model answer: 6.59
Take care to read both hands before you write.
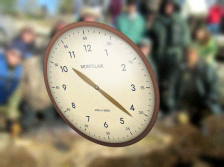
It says 10.22
